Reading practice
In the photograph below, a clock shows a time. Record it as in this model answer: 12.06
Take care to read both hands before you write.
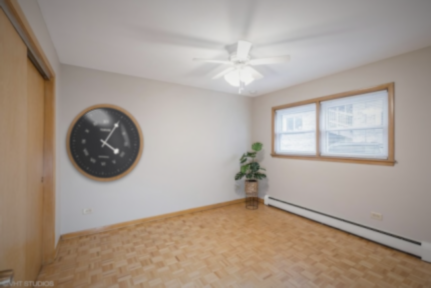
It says 4.05
